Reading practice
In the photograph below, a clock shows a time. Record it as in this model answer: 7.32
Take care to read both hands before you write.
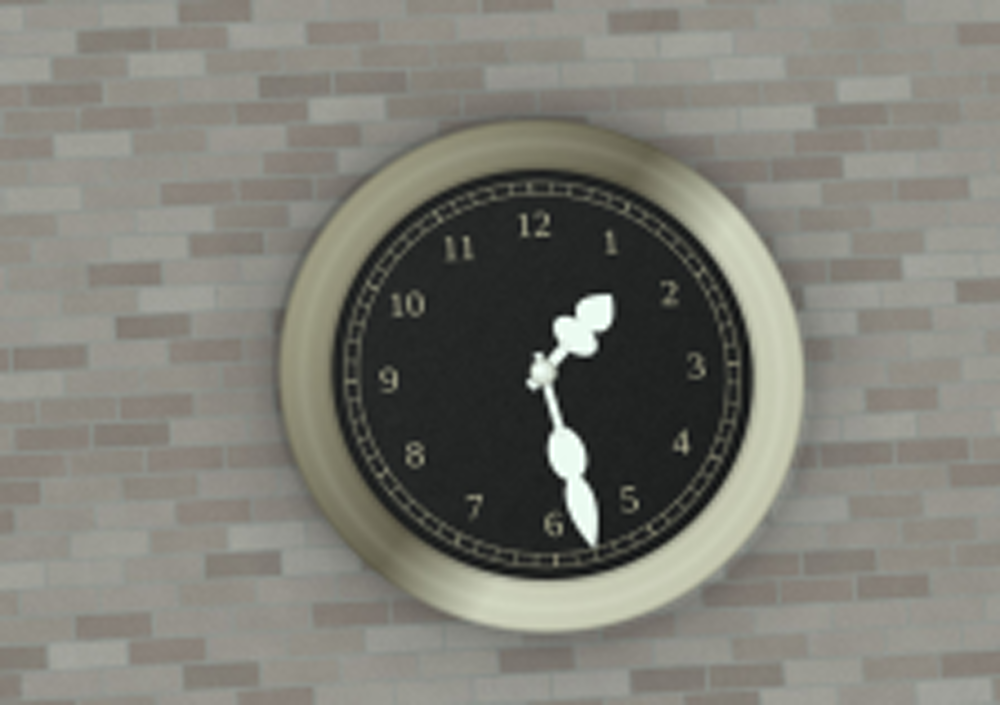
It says 1.28
